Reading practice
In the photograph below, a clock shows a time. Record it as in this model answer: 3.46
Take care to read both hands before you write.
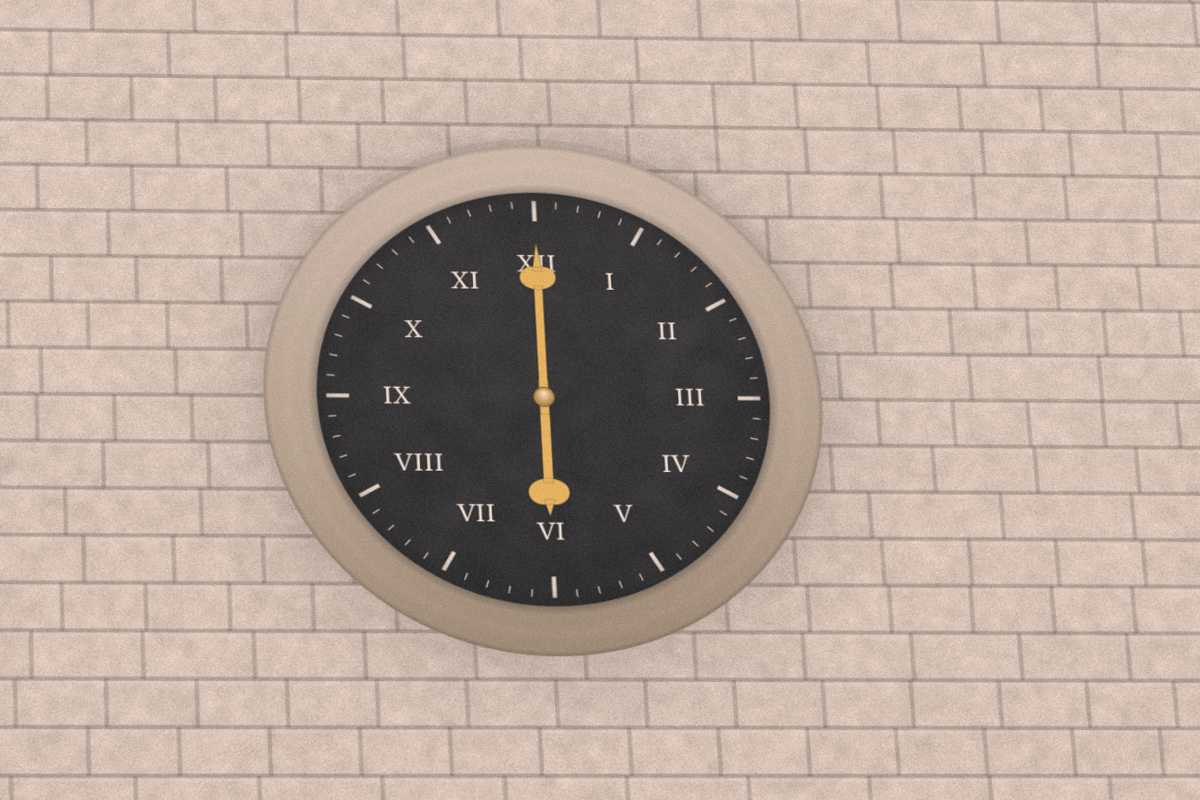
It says 6.00
